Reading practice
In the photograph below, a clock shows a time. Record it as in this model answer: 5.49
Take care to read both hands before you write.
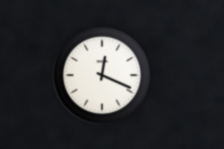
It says 12.19
